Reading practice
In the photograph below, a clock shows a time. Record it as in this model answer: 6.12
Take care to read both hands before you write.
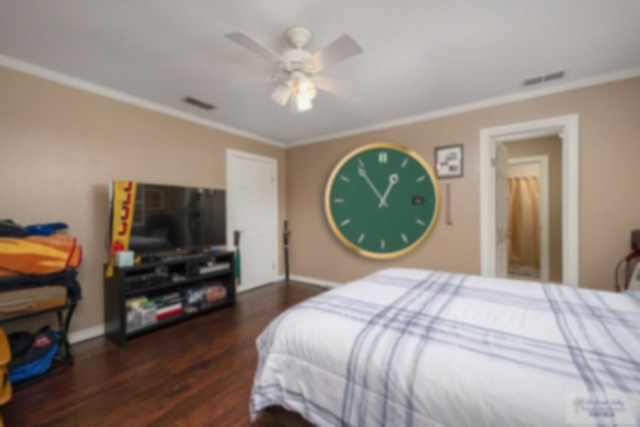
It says 12.54
